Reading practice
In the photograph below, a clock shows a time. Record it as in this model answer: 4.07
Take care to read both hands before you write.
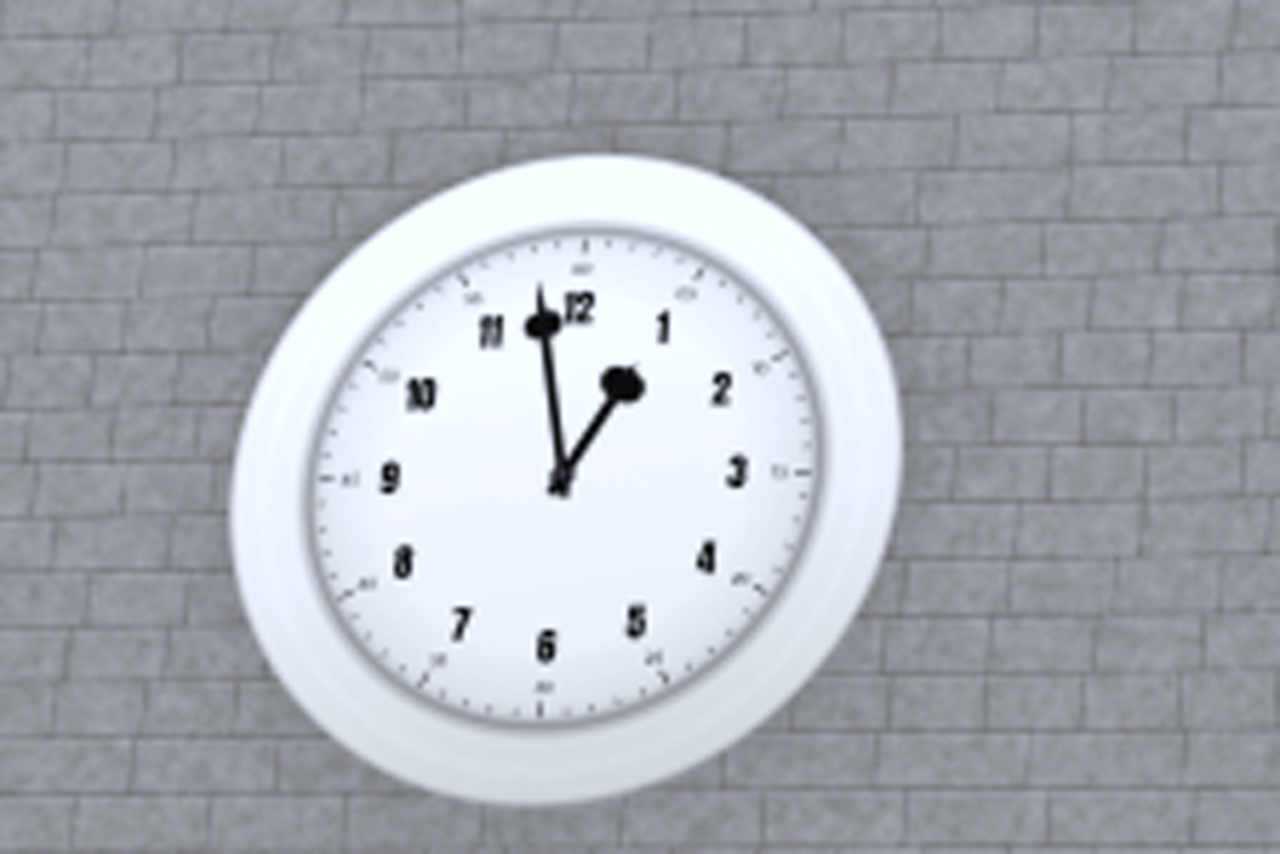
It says 12.58
